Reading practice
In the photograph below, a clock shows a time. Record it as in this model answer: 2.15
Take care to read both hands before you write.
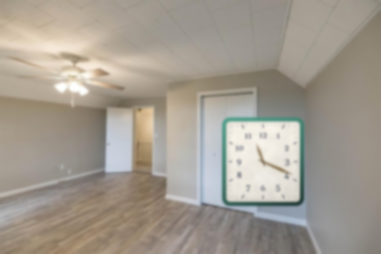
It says 11.19
